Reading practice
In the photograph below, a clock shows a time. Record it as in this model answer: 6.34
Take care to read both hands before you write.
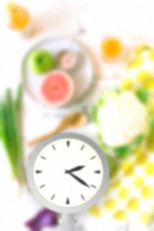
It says 2.21
